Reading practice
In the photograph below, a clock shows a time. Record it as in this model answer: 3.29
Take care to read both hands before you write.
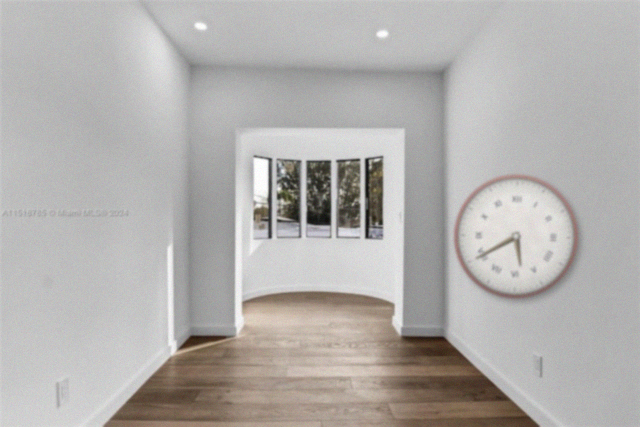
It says 5.40
